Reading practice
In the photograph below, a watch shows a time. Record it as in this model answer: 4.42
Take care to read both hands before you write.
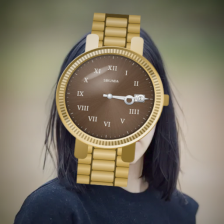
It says 3.15
